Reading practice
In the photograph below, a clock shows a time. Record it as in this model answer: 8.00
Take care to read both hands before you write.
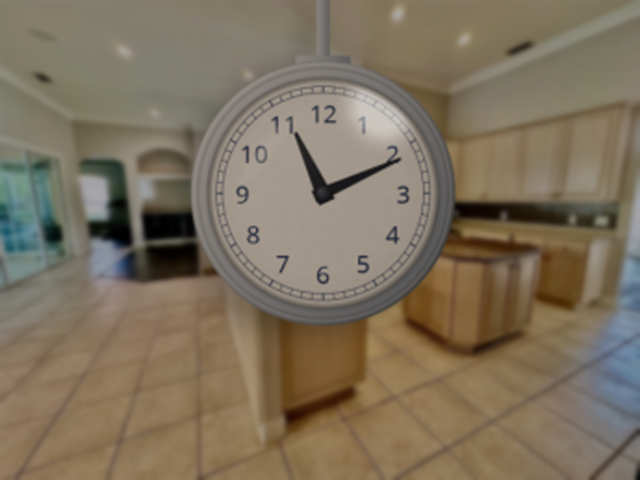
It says 11.11
